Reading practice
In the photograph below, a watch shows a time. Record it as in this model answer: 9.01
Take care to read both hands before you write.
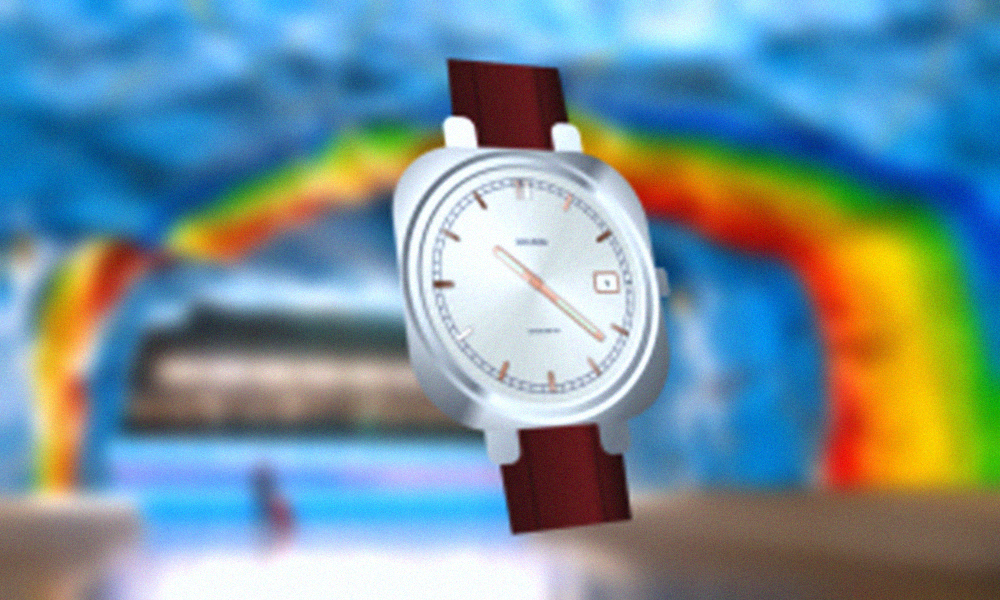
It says 10.22
